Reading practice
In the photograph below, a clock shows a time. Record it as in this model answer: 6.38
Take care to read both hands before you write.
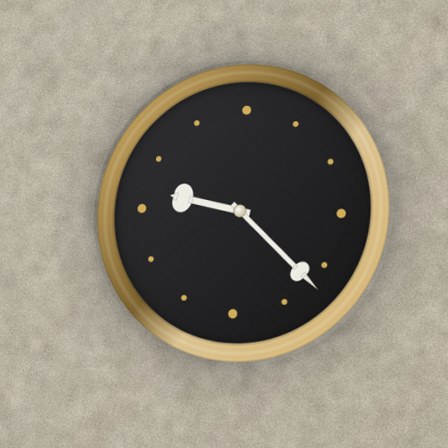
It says 9.22
